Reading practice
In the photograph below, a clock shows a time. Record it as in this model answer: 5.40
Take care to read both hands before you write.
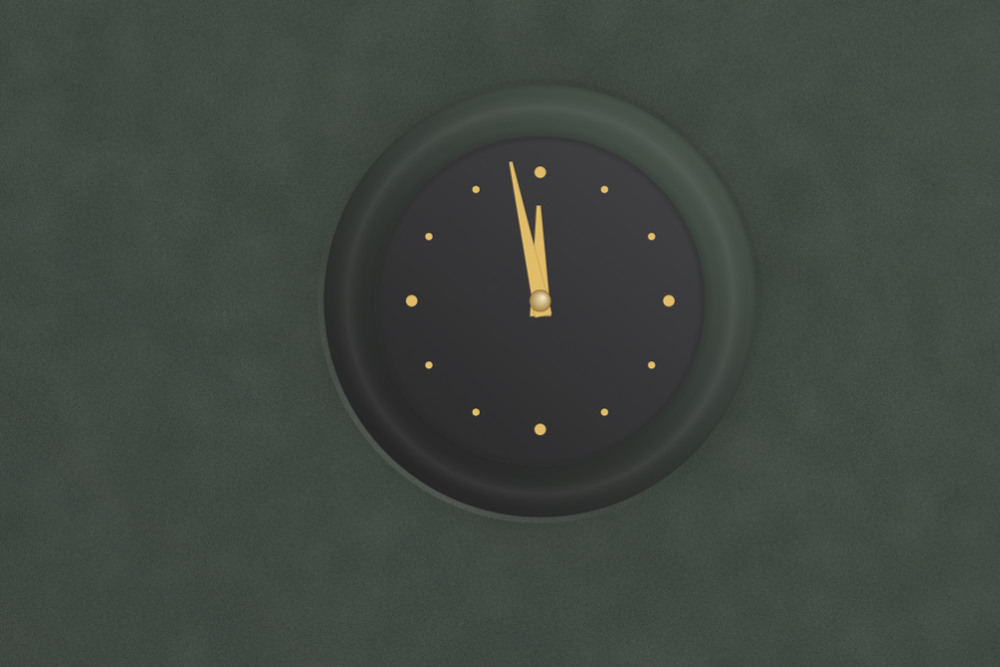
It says 11.58
